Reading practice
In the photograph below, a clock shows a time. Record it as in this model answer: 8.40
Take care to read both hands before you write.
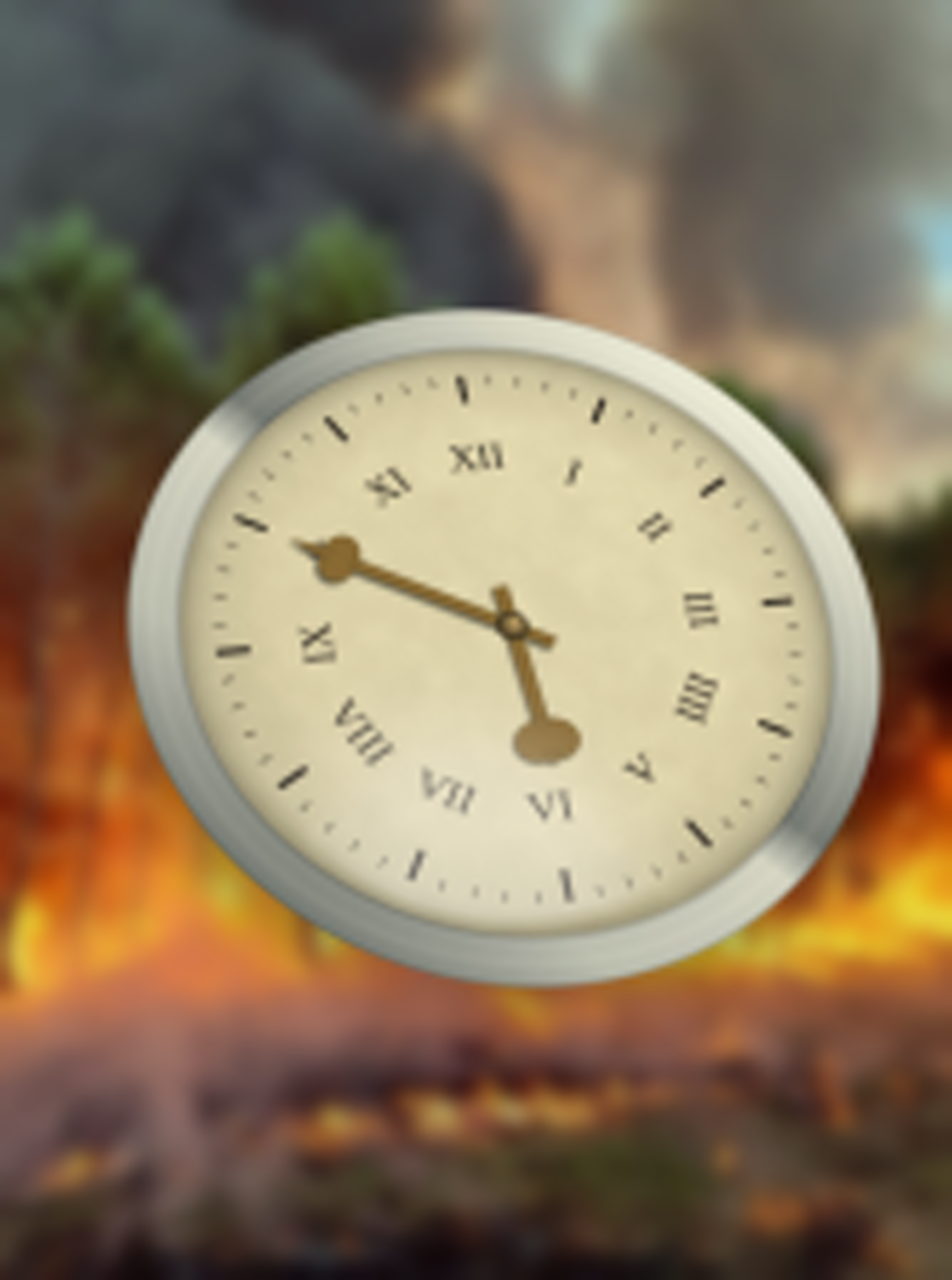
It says 5.50
